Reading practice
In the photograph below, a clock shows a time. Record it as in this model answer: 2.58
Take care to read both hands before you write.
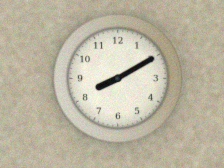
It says 8.10
